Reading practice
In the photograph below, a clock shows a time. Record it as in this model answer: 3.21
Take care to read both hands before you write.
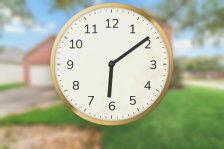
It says 6.09
